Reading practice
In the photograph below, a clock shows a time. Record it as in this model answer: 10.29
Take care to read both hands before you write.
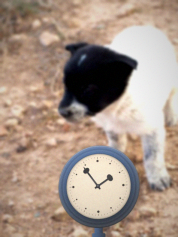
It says 1.54
